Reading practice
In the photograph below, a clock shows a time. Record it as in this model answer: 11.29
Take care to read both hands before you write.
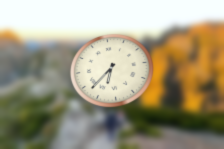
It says 6.38
